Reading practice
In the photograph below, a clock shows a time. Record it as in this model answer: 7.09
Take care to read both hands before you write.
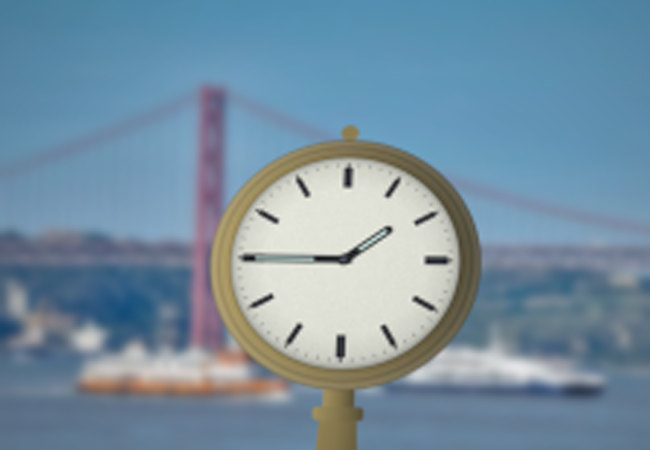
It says 1.45
